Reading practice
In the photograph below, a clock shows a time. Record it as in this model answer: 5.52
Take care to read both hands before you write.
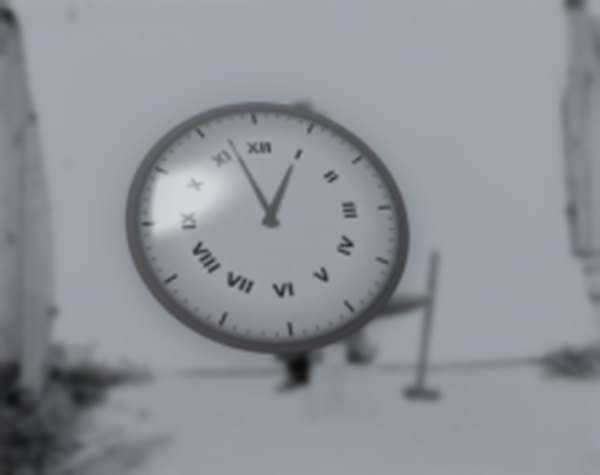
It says 12.57
